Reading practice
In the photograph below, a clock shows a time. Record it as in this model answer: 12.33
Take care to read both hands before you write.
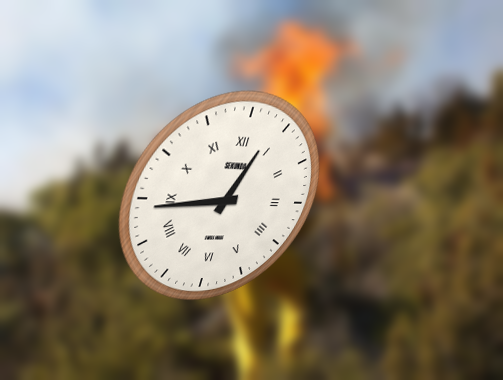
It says 12.44
